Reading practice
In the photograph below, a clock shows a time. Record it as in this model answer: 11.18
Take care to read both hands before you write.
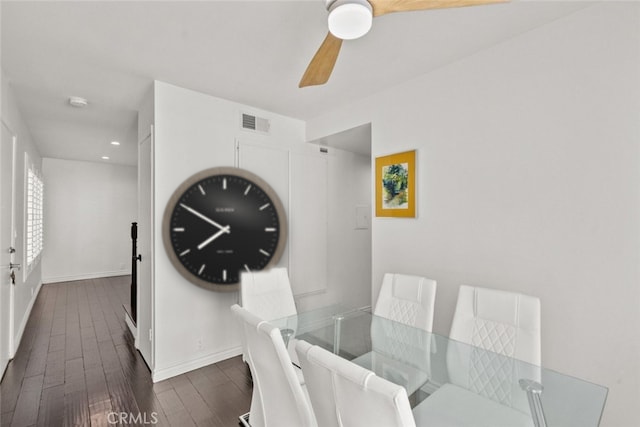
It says 7.50
